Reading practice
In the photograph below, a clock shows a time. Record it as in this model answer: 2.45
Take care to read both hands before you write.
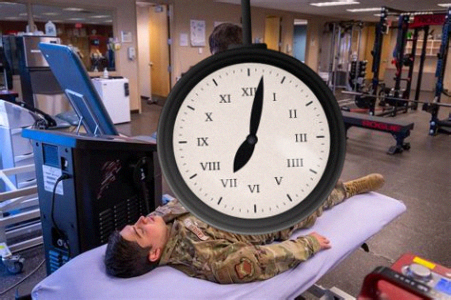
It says 7.02
